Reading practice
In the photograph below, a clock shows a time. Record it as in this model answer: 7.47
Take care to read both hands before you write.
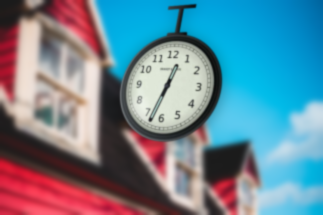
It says 12.33
